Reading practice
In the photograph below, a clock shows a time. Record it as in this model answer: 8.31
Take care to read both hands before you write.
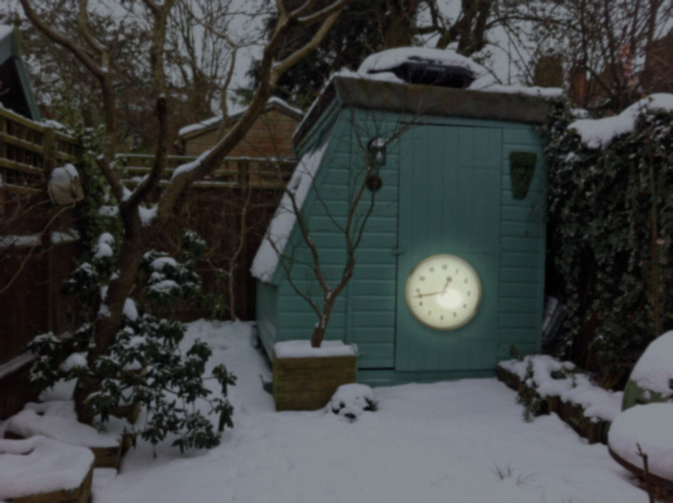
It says 12.43
